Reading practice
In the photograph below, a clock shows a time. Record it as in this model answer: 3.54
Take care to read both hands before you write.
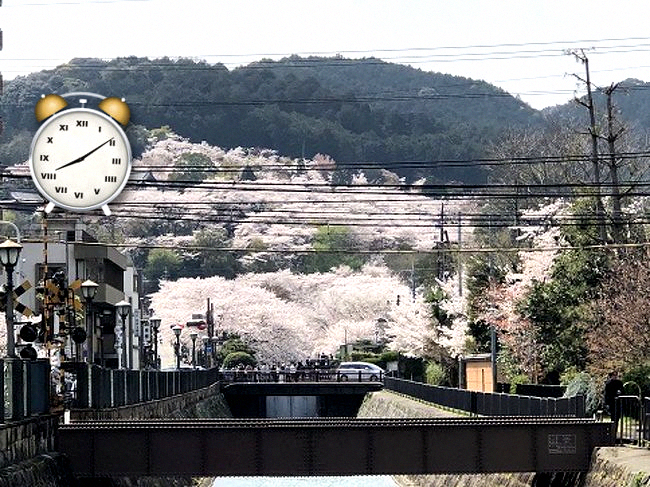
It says 8.09
